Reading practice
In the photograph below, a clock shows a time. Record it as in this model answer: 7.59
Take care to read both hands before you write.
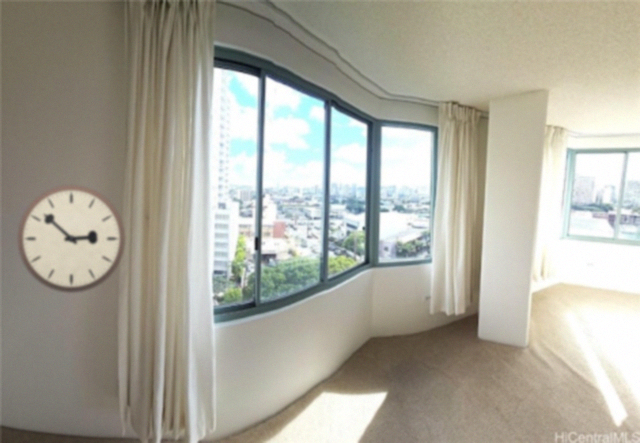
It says 2.52
